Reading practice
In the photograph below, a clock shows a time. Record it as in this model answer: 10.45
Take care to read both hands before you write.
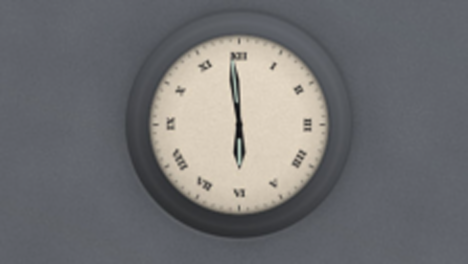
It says 5.59
